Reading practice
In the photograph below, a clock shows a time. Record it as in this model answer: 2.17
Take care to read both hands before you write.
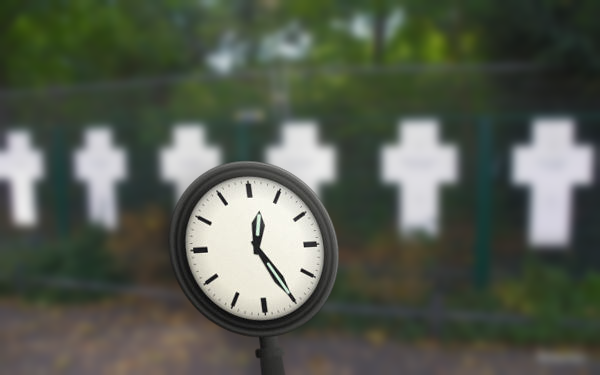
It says 12.25
